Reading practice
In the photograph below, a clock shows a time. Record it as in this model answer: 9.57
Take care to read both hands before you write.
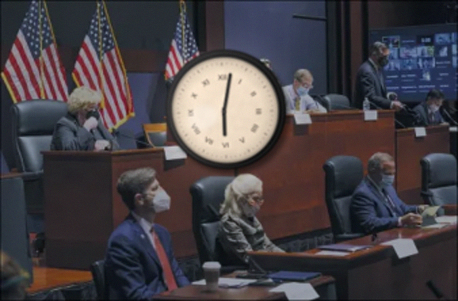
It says 6.02
